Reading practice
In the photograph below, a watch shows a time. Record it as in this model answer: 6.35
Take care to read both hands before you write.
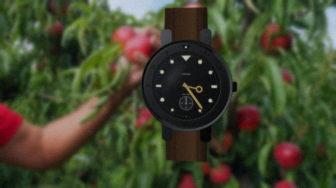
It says 3.24
